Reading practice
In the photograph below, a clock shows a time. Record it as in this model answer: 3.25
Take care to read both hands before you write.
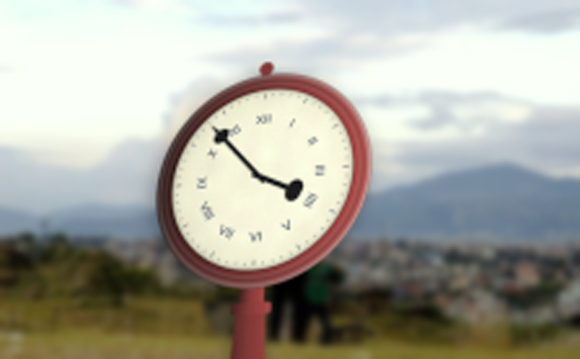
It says 3.53
